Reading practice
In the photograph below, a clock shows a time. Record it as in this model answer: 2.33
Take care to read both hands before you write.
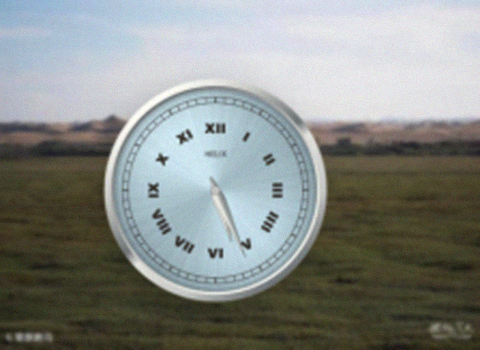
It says 5.26
